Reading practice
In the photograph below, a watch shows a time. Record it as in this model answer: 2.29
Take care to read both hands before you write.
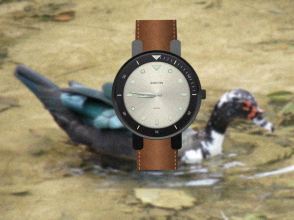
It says 8.46
